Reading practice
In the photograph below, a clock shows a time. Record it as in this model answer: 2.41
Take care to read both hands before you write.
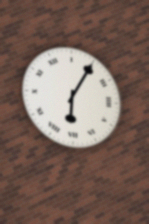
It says 7.10
